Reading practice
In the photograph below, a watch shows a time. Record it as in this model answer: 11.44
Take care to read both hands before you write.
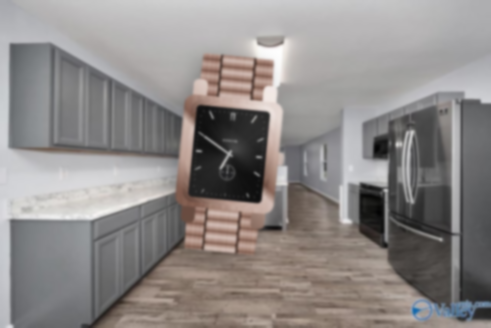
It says 6.50
